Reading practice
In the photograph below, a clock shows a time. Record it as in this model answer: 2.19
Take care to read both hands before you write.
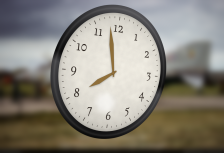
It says 7.58
